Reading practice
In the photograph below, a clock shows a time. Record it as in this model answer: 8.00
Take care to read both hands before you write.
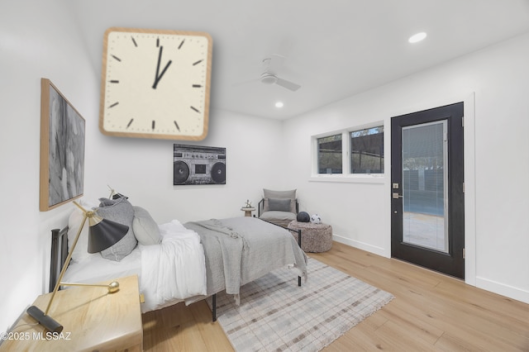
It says 1.01
